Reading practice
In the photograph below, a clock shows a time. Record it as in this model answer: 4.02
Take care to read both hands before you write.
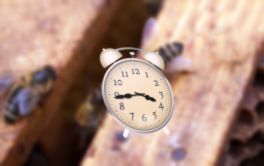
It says 3.44
